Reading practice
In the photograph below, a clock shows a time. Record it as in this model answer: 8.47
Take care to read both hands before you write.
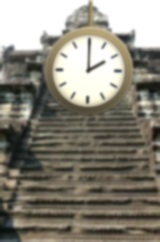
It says 2.00
